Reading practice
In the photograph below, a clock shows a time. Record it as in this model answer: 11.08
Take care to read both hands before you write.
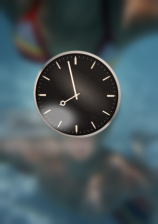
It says 7.58
